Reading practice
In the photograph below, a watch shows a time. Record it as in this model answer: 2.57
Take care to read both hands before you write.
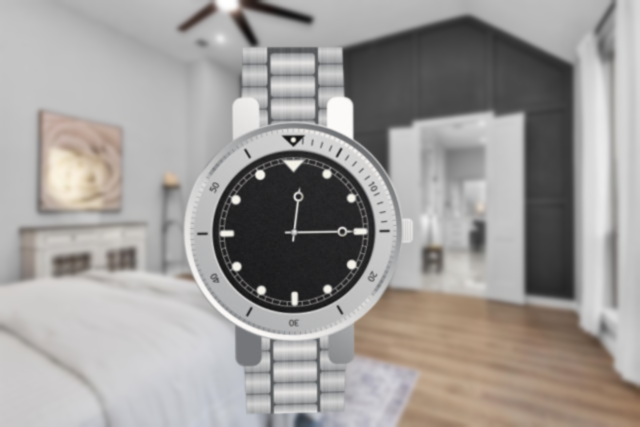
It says 12.15
